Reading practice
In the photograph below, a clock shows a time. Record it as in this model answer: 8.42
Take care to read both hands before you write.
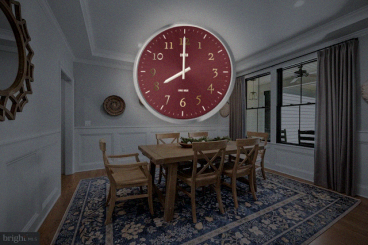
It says 8.00
